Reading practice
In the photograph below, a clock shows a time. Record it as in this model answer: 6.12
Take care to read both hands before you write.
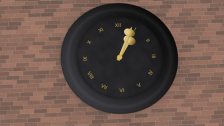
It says 1.04
